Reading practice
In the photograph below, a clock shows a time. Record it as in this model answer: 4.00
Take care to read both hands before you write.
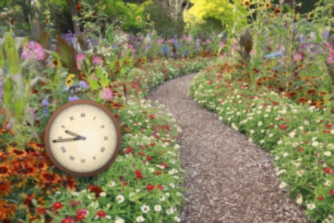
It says 9.44
